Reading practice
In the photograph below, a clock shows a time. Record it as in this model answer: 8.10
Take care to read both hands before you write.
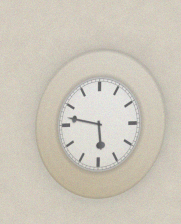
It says 5.47
